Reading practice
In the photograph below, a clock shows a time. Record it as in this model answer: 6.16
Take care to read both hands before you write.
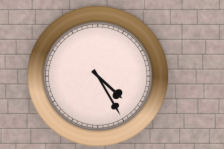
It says 4.25
